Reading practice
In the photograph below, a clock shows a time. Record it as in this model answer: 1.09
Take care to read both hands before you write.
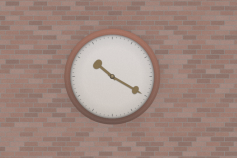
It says 10.20
